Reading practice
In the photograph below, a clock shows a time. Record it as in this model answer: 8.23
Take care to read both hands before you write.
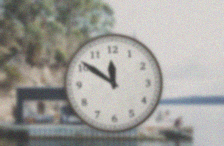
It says 11.51
